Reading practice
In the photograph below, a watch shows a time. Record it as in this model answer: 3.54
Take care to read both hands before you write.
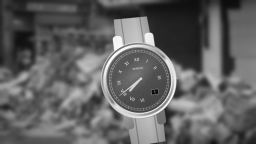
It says 7.40
